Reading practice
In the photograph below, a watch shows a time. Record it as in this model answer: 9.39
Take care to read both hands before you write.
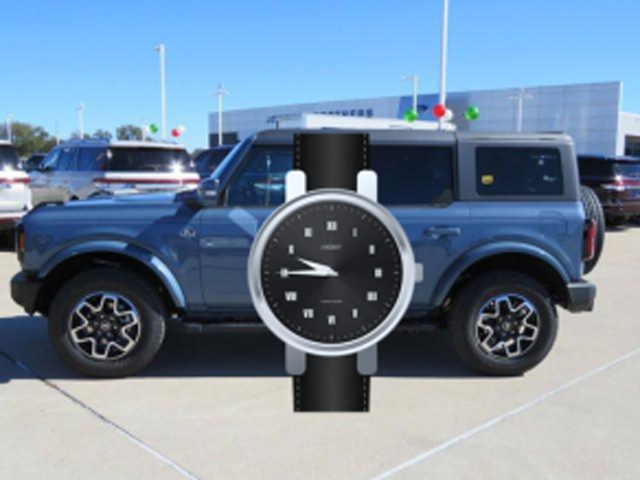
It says 9.45
